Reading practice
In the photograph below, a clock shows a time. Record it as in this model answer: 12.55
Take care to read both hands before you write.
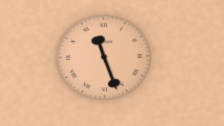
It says 11.27
